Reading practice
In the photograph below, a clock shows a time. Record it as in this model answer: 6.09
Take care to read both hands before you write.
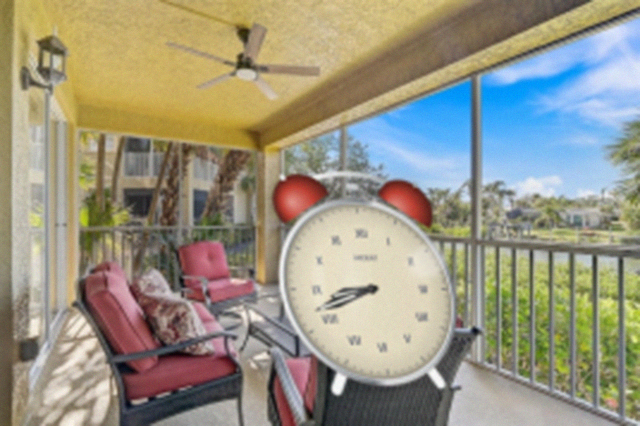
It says 8.42
